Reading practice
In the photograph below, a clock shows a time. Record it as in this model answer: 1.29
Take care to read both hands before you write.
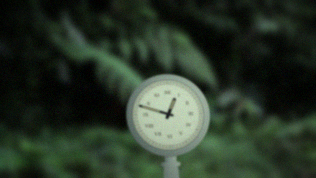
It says 12.48
